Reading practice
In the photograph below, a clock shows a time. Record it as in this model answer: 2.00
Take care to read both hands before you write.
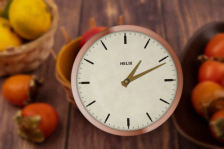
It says 1.11
